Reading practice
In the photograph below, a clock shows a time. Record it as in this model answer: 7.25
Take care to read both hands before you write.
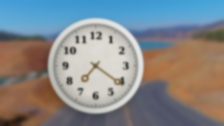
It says 7.21
